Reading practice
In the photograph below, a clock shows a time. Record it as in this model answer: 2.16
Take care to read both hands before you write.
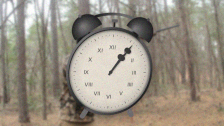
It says 1.06
